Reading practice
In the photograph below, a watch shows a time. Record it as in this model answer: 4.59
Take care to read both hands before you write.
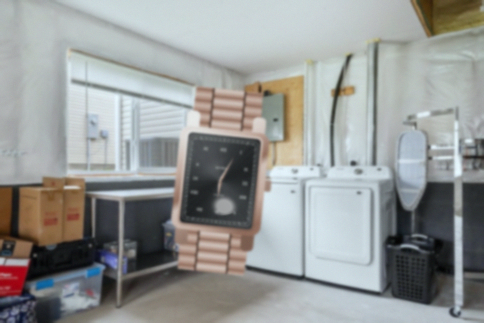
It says 6.04
